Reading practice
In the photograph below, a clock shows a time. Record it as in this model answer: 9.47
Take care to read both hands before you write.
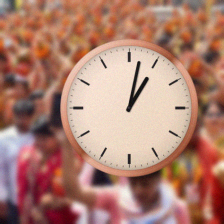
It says 1.02
